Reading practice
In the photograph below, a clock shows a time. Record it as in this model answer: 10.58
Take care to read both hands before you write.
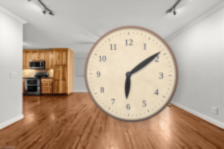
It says 6.09
